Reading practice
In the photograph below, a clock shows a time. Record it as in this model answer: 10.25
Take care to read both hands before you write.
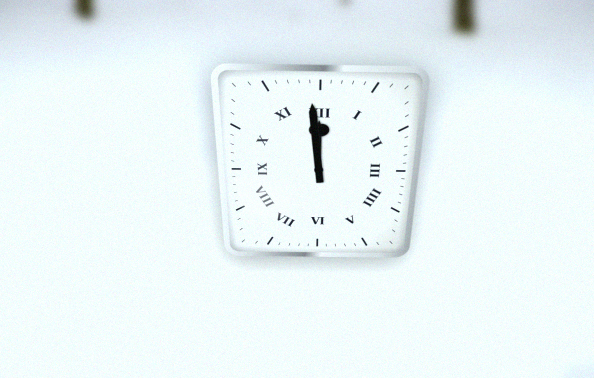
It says 11.59
